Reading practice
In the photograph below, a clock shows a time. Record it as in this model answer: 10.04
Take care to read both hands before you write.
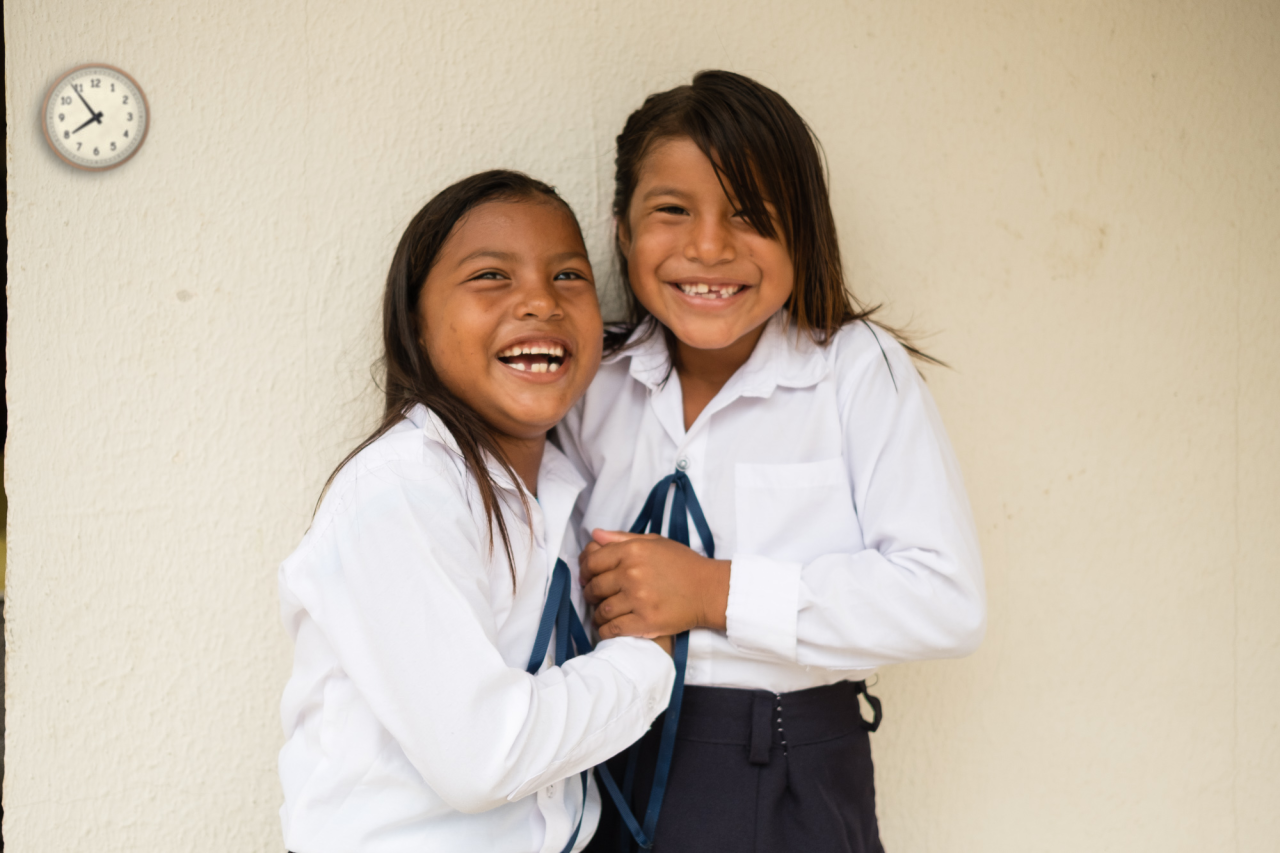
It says 7.54
